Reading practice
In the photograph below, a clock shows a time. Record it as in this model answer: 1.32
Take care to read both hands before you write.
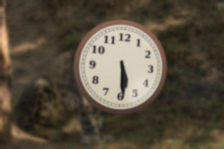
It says 5.29
